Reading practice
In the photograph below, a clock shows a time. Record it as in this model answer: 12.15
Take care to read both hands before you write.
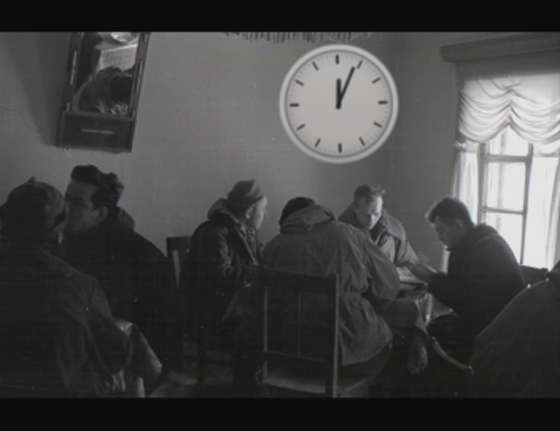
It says 12.04
